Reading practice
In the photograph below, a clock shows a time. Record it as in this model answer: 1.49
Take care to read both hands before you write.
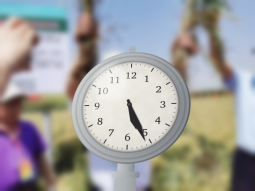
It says 5.26
